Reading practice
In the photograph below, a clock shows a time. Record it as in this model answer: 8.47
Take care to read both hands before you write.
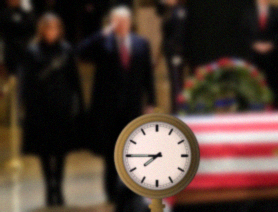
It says 7.45
